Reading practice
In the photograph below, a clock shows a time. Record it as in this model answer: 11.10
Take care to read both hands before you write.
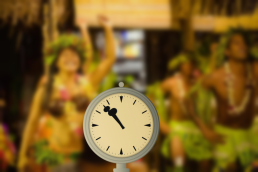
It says 10.53
